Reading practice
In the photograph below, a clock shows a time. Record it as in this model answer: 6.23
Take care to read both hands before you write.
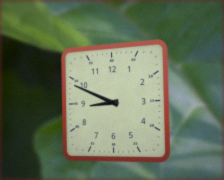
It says 8.49
